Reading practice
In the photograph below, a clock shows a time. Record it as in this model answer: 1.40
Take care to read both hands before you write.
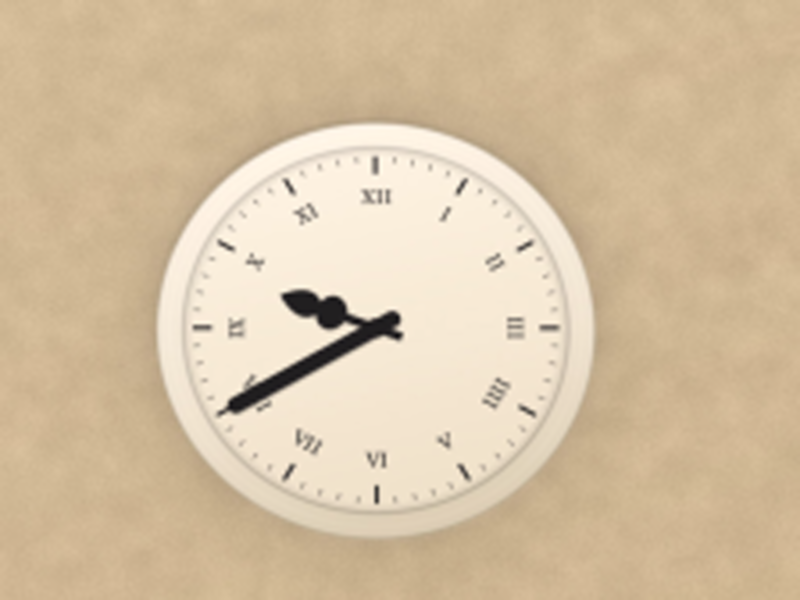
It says 9.40
